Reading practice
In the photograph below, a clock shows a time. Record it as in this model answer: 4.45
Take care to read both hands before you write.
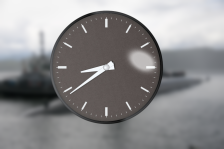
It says 8.39
